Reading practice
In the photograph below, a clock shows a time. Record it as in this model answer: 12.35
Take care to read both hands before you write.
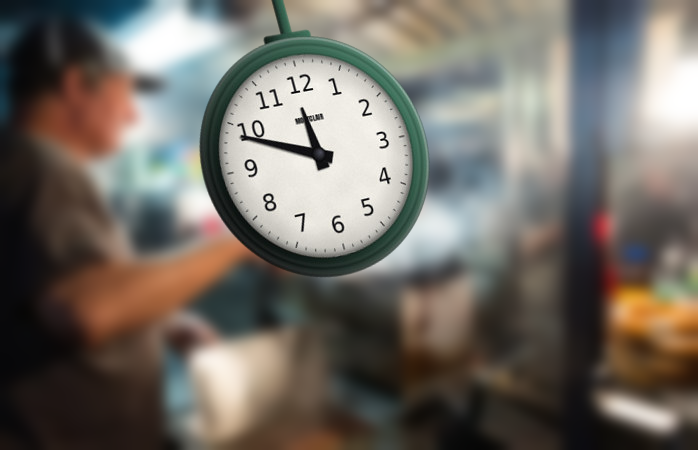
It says 11.49
